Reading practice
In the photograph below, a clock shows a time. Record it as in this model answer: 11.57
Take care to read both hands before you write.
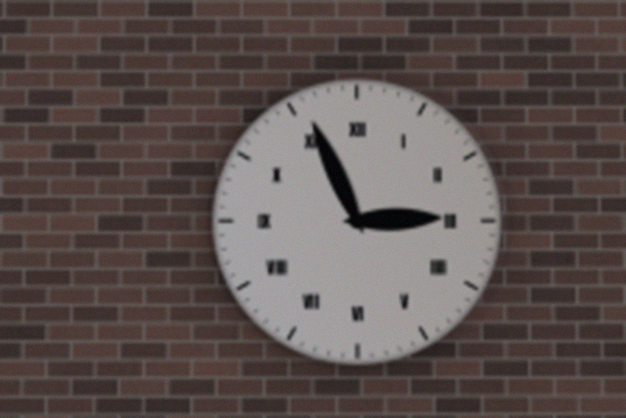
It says 2.56
